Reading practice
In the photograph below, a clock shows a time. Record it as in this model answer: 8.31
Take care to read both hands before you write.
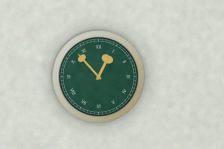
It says 12.53
